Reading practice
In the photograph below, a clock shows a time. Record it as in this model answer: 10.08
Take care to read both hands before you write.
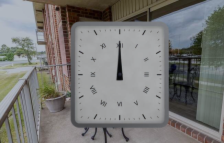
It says 12.00
